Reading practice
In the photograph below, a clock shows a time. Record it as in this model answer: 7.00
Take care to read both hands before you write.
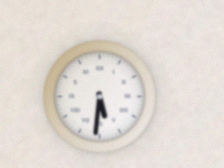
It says 5.31
